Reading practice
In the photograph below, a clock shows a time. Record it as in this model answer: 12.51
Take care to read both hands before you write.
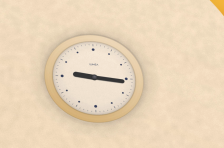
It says 9.16
